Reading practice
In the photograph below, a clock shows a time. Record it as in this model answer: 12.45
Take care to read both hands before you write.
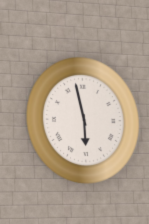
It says 5.58
